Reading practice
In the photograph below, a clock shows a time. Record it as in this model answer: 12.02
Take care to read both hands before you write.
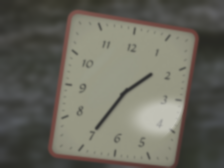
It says 1.35
